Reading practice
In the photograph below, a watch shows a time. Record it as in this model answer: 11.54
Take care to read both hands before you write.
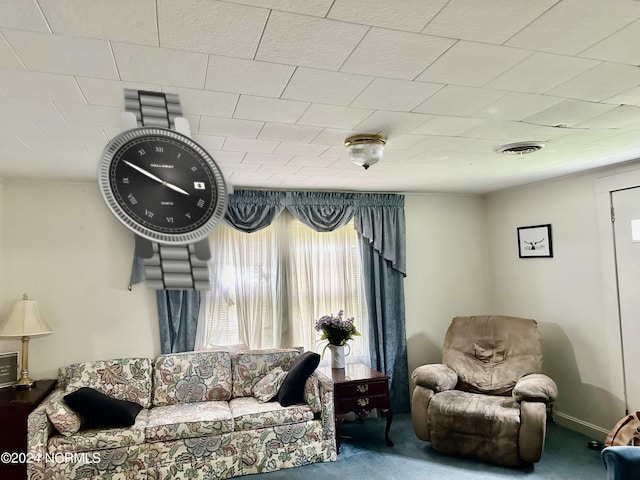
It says 3.50
